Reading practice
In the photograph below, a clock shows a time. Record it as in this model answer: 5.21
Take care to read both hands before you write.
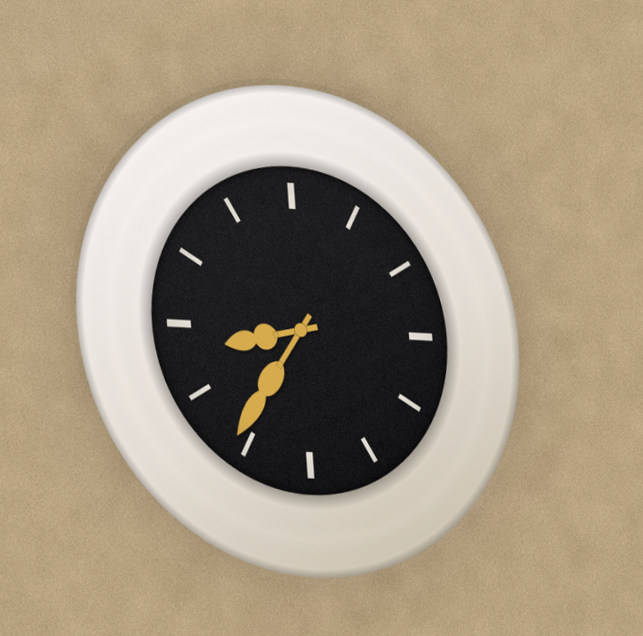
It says 8.36
